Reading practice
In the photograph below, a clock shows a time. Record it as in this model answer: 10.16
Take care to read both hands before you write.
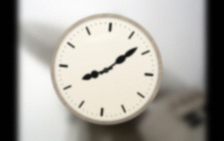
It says 8.08
